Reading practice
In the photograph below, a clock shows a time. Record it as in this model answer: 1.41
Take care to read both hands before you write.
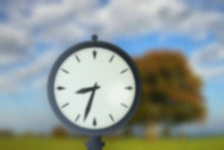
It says 8.33
